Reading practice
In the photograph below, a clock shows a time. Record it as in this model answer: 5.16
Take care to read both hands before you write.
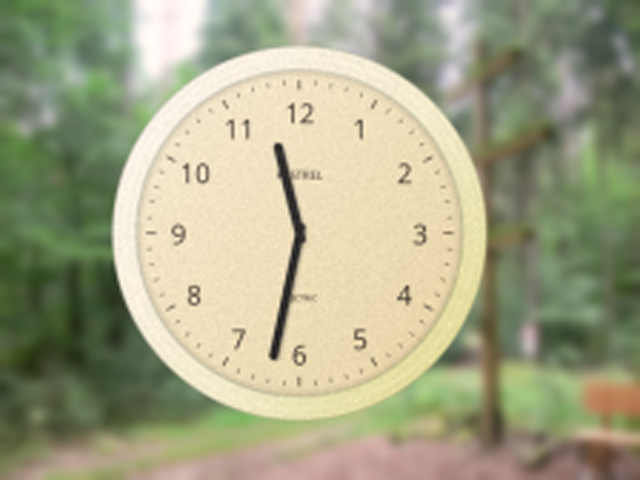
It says 11.32
